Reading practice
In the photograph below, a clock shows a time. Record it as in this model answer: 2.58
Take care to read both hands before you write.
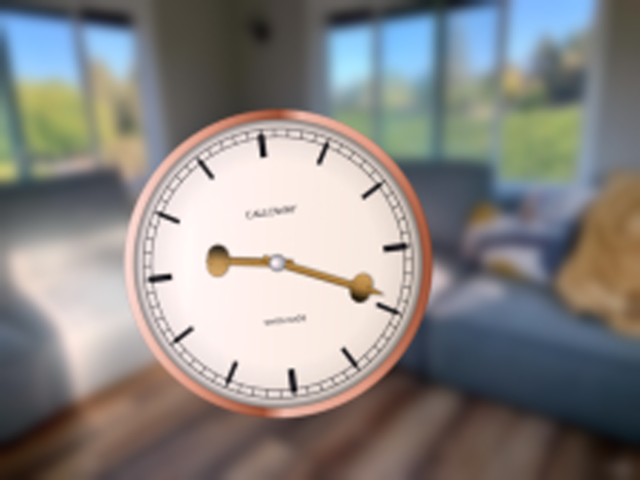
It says 9.19
